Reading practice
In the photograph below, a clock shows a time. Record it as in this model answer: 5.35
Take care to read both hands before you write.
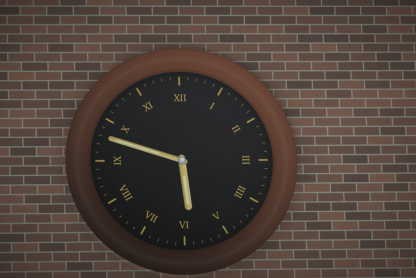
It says 5.48
